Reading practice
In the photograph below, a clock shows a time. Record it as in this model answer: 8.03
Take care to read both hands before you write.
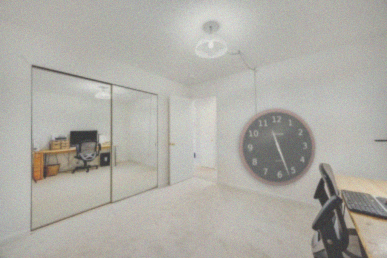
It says 11.27
